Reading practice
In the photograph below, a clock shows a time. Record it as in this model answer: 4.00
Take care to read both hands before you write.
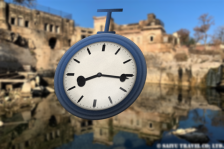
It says 8.16
